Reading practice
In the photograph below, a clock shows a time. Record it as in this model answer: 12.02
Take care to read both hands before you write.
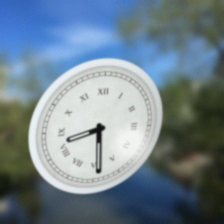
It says 8.29
